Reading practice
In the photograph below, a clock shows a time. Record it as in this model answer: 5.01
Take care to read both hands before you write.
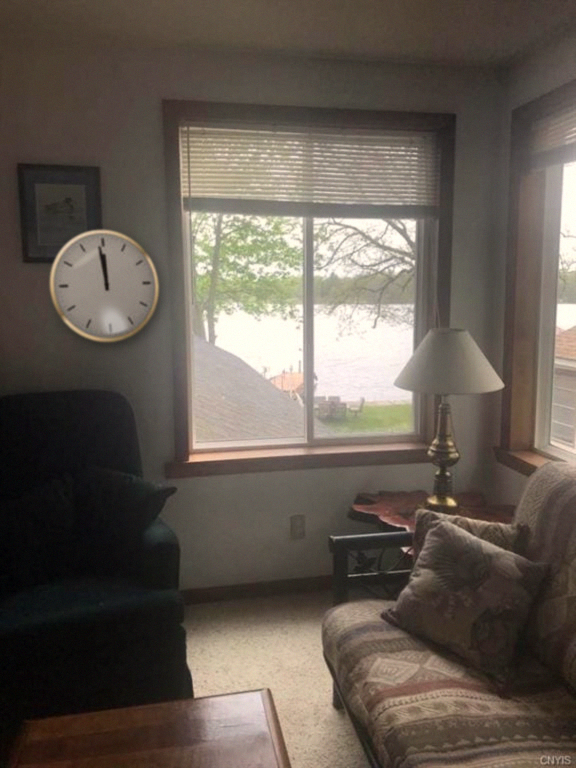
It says 11.59
